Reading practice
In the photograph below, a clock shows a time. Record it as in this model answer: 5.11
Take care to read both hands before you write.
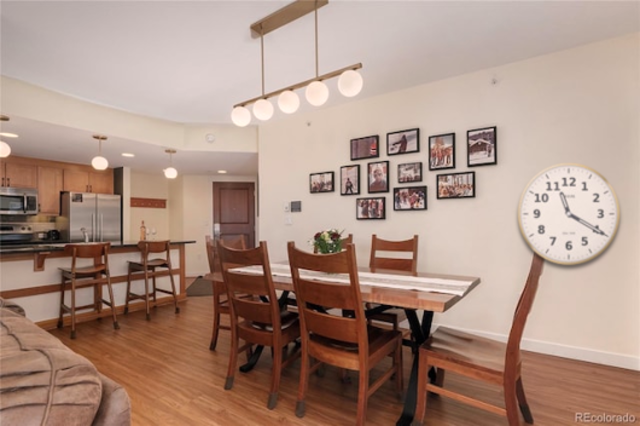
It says 11.20
